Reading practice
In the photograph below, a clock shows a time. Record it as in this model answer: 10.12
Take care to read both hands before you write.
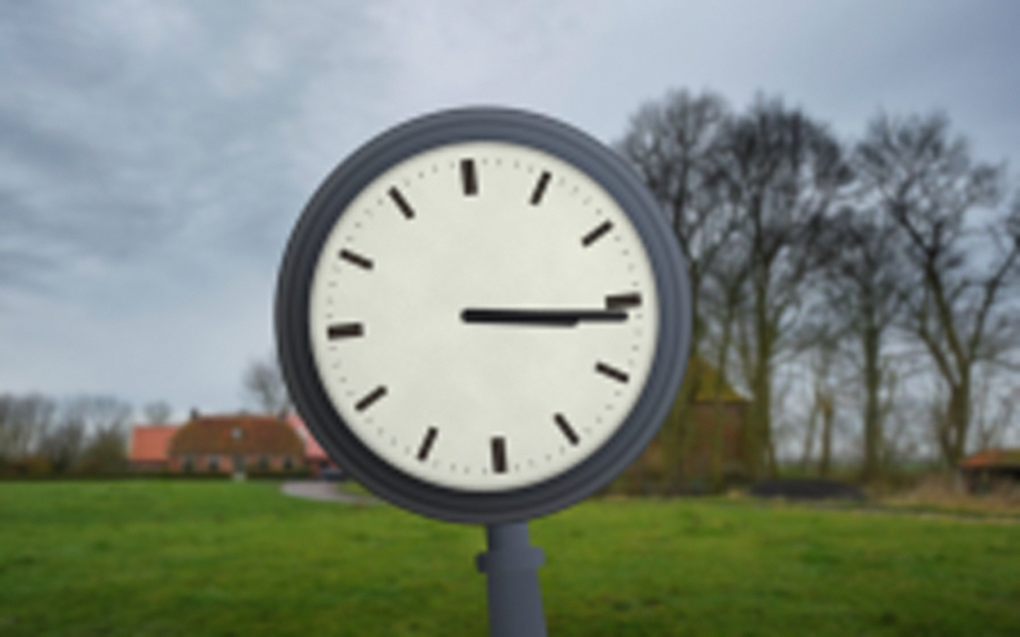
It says 3.16
